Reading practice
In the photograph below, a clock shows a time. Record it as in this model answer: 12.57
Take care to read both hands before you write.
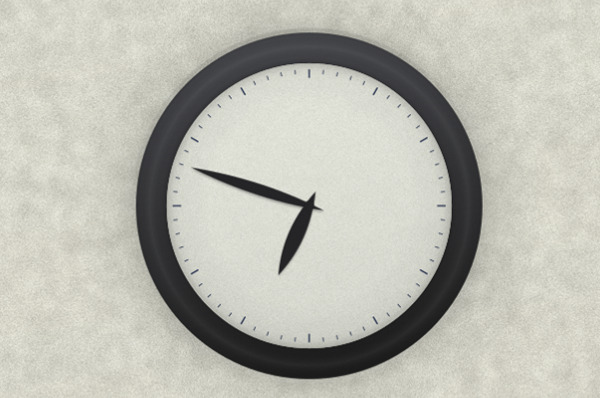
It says 6.48
